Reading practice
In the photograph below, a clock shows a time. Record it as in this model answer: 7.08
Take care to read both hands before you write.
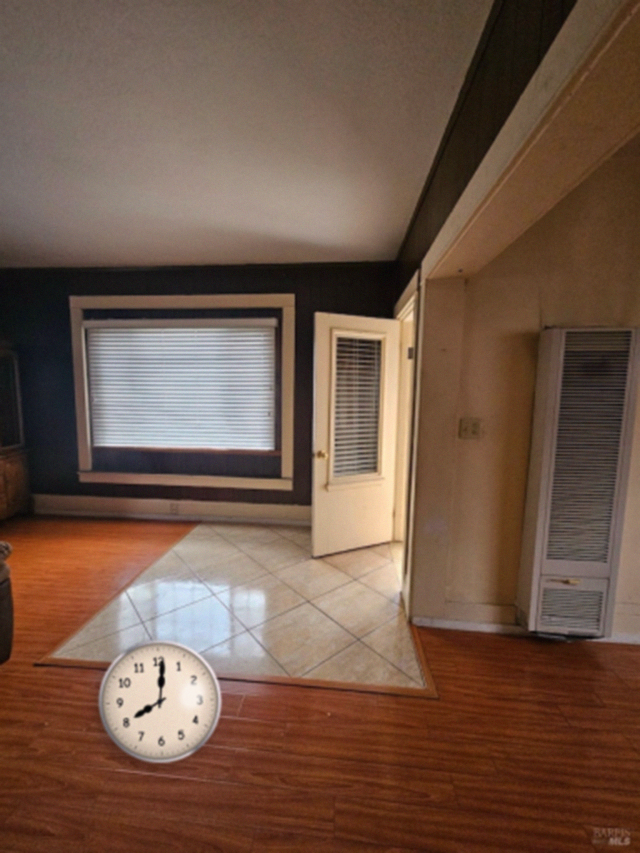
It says 8.01
